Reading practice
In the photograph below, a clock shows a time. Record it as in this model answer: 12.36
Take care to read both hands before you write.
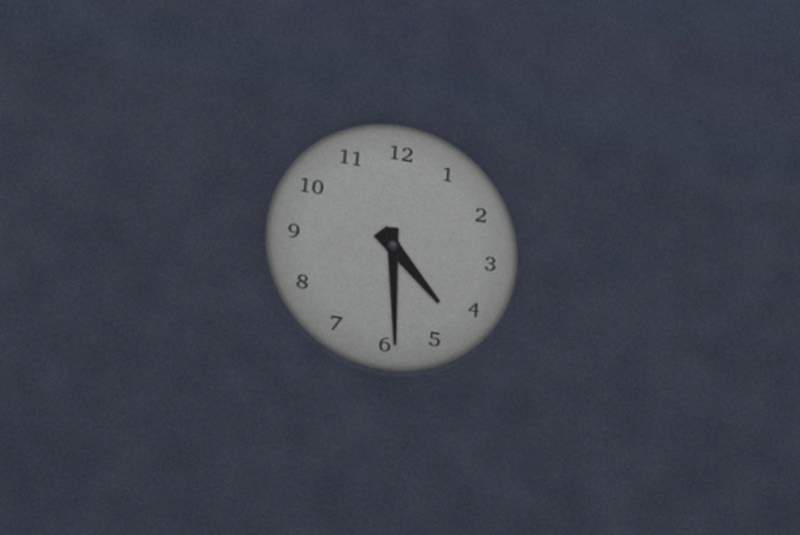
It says 4.29
